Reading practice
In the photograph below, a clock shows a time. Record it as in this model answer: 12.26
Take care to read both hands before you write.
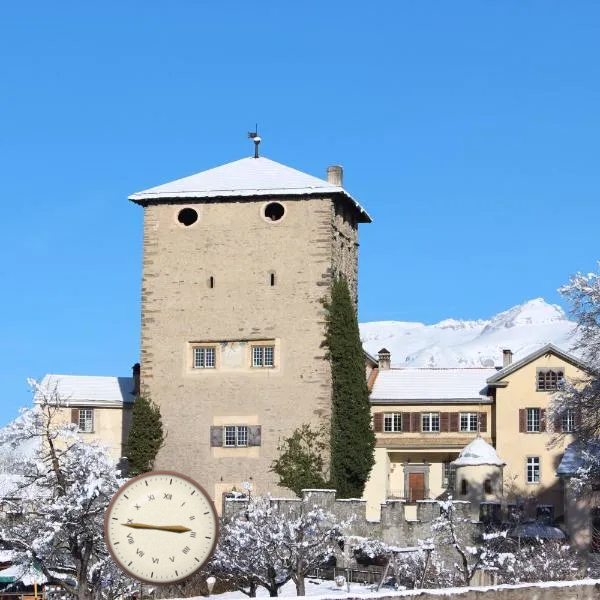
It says 2.44
